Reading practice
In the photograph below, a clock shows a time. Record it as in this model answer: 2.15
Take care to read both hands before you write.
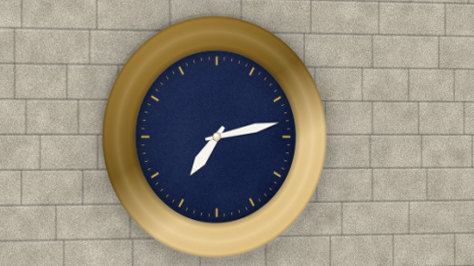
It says 7.13
